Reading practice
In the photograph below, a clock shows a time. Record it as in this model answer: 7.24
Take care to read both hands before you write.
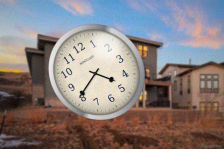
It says 4.41
